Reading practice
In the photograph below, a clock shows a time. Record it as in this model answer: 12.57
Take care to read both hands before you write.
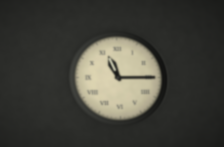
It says 11.15
